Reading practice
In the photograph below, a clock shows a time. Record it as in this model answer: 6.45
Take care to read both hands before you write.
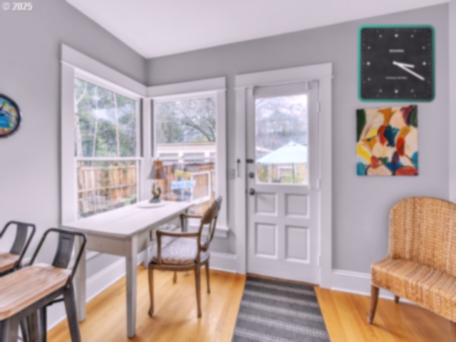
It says 3.20
